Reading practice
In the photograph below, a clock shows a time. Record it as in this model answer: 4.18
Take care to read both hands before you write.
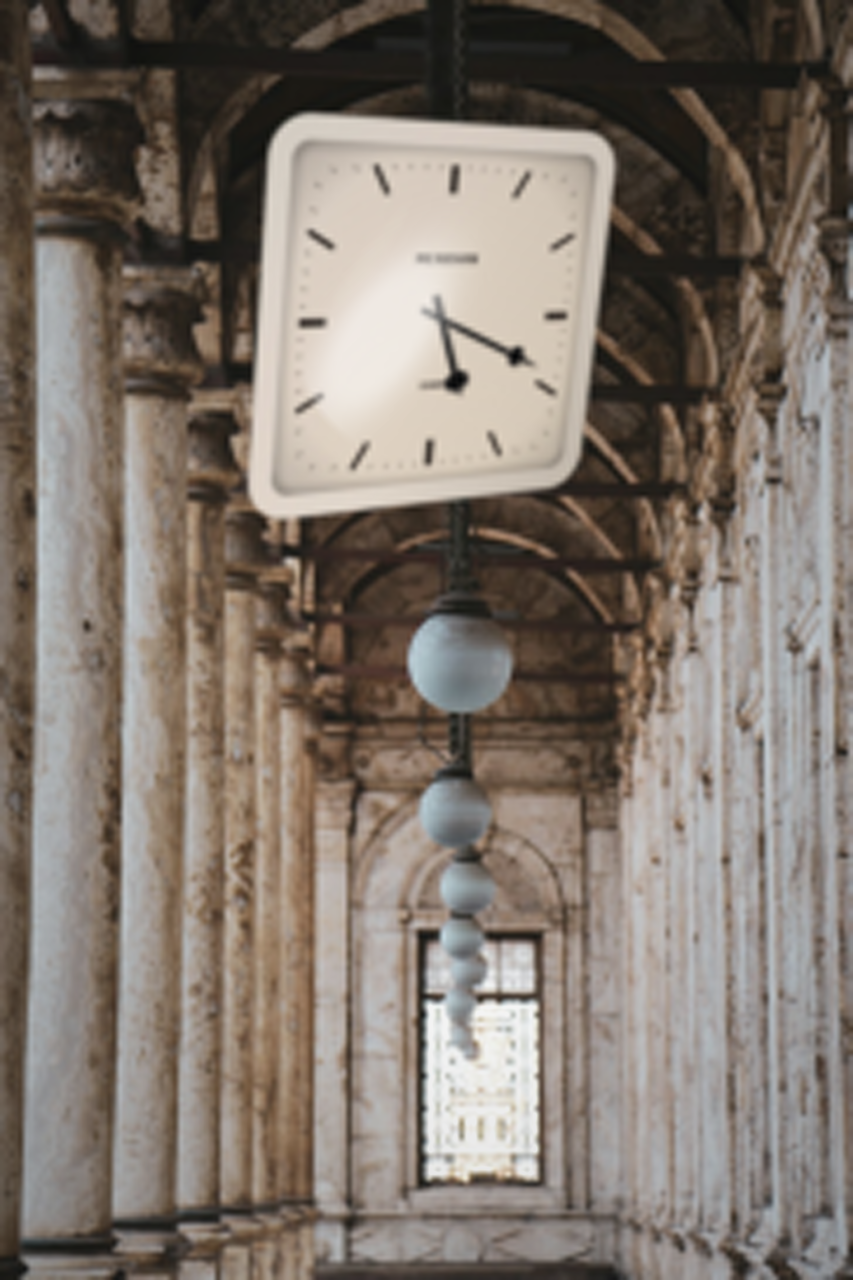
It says 5.19
